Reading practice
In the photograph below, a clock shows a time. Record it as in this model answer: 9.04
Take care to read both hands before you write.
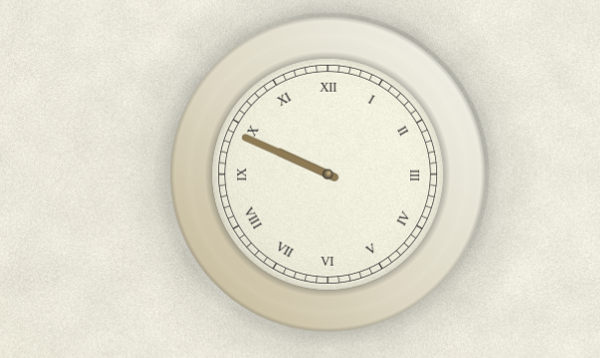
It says 9.49
